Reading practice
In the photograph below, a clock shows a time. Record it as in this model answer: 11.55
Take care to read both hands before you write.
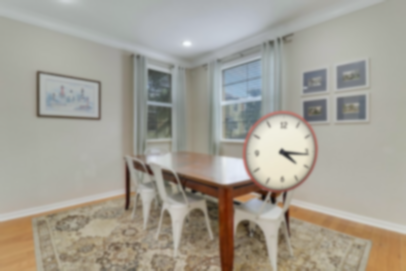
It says 4.16
